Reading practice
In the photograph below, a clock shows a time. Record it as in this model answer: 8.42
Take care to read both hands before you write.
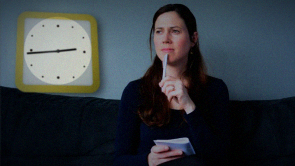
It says 2.44
